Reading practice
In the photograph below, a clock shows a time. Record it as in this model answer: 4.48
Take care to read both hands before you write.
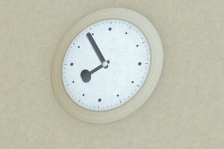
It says 7.54
